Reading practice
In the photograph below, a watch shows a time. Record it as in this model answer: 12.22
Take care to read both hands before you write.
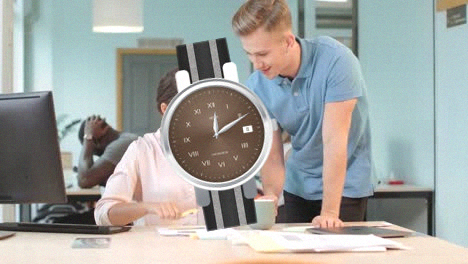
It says 12.11
